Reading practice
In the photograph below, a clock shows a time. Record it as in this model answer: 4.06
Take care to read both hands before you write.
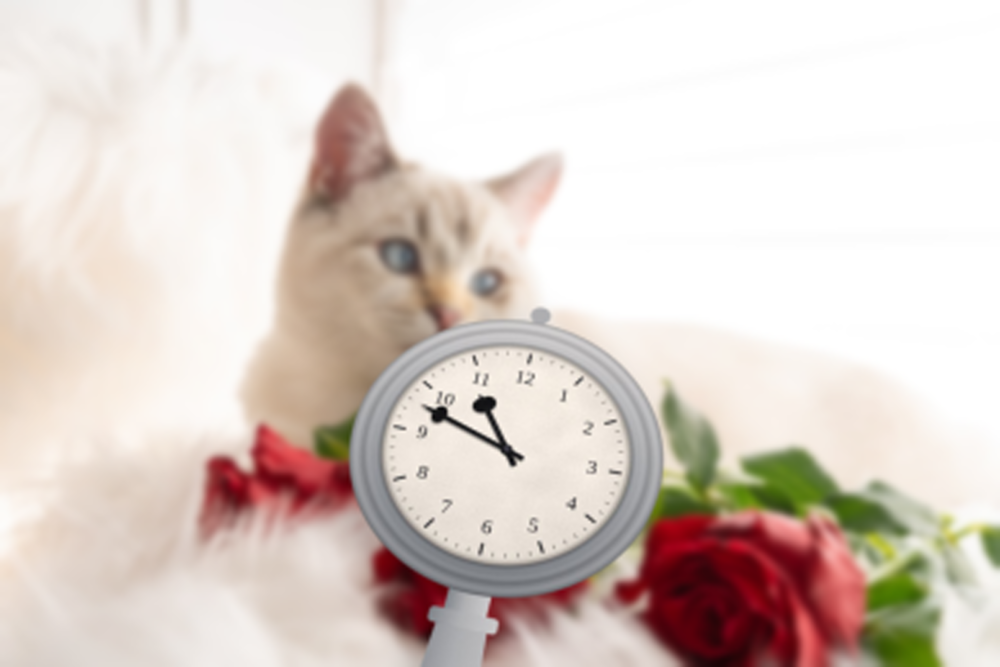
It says 10.48
